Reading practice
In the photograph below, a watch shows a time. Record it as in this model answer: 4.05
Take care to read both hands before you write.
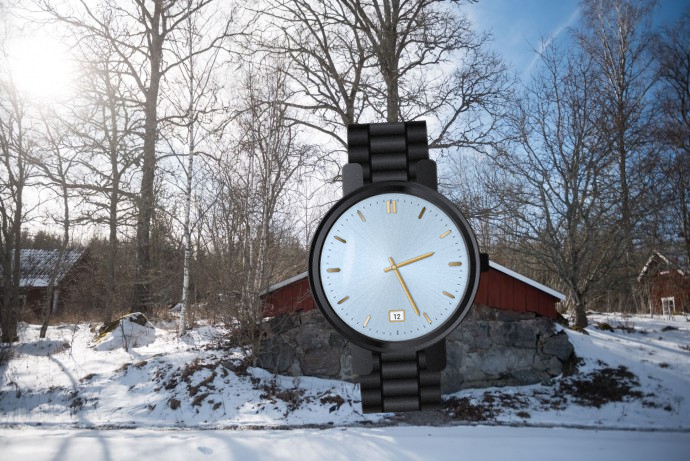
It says 2.26
